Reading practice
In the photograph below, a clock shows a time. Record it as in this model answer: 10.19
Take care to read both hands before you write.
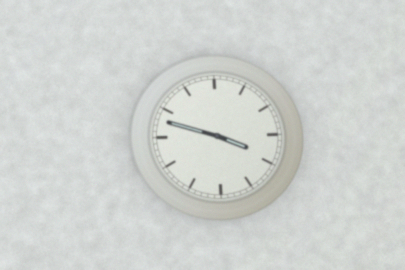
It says 3.48
